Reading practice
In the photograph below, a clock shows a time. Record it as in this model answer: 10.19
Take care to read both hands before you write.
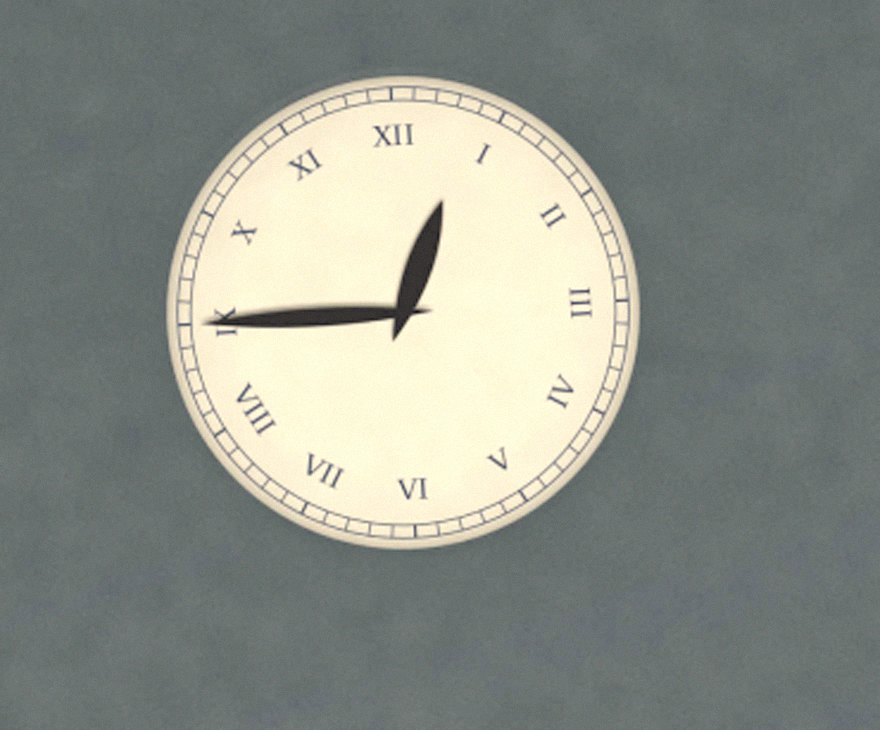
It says 12.45
